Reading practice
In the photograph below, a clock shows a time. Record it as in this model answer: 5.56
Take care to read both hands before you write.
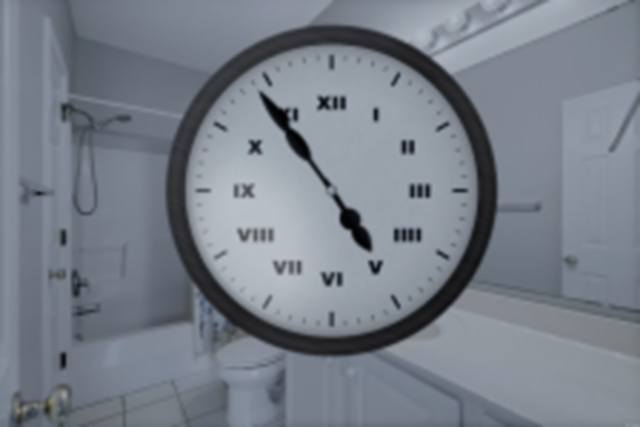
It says 4.54
